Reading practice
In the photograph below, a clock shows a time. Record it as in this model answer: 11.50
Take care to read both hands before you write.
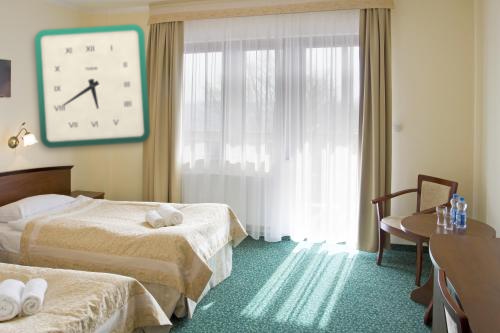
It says 5.40
